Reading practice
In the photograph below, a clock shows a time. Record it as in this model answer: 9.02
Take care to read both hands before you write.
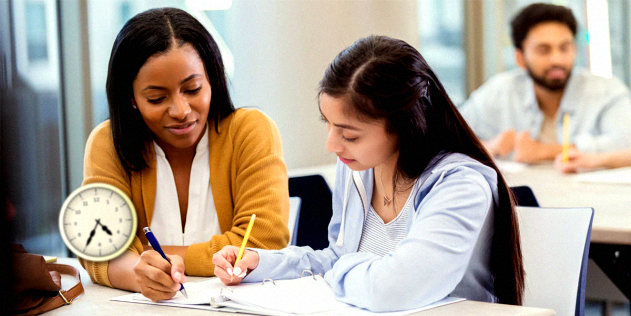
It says 4.35
